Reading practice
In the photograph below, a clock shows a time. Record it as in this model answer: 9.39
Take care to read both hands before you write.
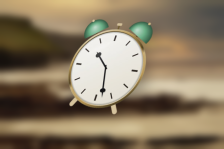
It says 10.28
